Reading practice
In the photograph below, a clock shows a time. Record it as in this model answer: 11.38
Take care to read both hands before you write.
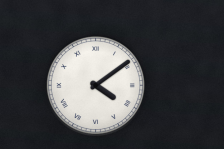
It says 4.09
